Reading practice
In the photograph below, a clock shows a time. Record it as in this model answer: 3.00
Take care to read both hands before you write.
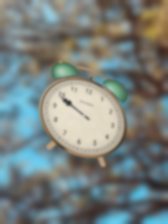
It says 9.49
